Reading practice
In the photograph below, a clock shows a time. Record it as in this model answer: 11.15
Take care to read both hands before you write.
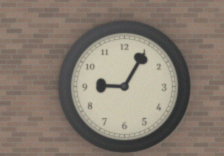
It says 9.05
